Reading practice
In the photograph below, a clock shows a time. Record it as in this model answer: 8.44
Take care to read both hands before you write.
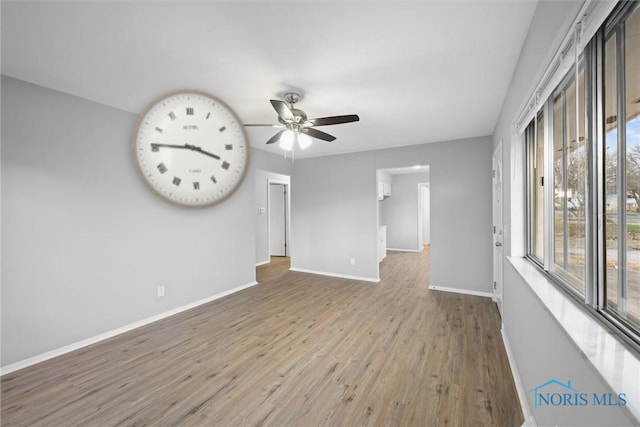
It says 3.46
